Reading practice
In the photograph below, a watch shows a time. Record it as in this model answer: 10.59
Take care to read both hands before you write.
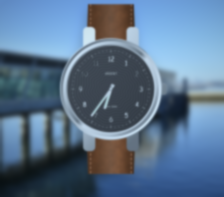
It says 6.36
